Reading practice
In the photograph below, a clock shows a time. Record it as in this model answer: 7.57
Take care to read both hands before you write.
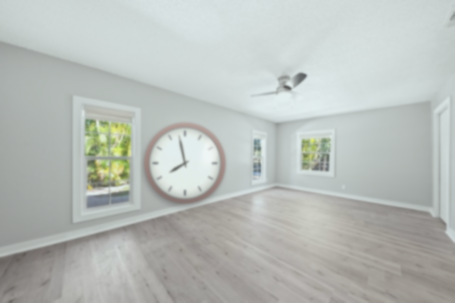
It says 7.58
